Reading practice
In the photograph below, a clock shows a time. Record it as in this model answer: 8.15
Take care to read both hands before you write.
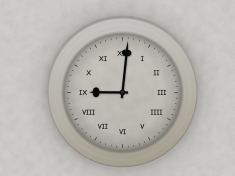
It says 9.01
